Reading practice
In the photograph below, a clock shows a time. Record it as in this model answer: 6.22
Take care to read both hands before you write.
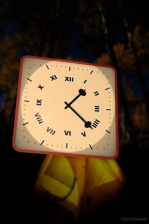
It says 1.22
